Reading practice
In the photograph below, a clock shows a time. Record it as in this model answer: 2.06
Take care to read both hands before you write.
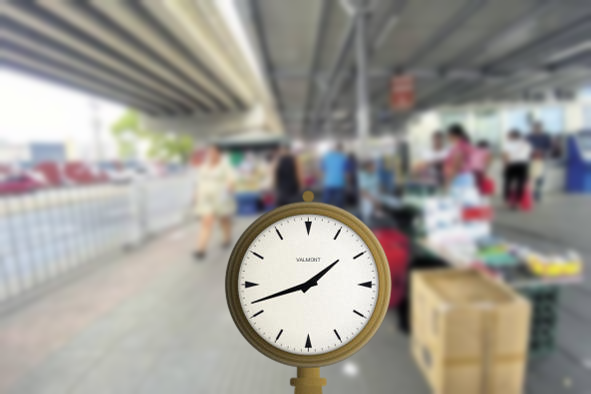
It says 1.42
